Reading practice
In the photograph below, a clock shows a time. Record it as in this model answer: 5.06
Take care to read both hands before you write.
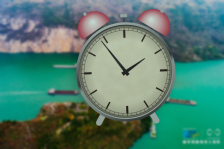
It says 1.54
